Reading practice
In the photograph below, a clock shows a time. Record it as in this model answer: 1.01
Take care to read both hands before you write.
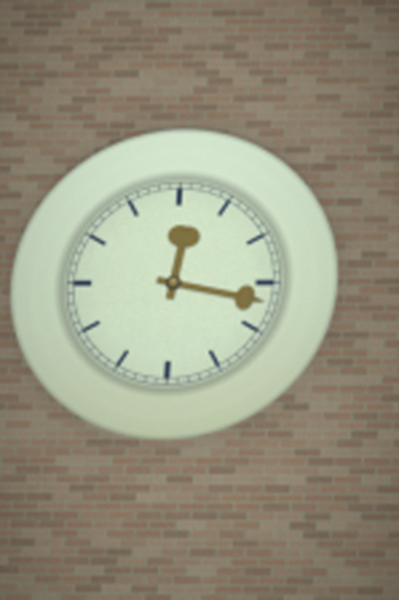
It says 12.17
